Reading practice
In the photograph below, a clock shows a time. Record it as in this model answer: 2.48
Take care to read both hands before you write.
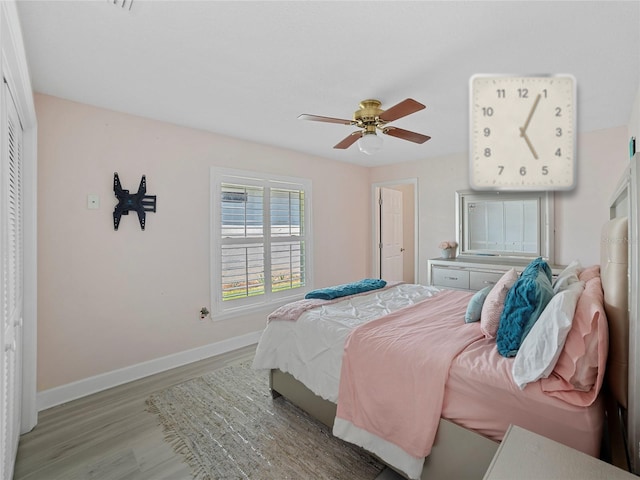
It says 5.04
